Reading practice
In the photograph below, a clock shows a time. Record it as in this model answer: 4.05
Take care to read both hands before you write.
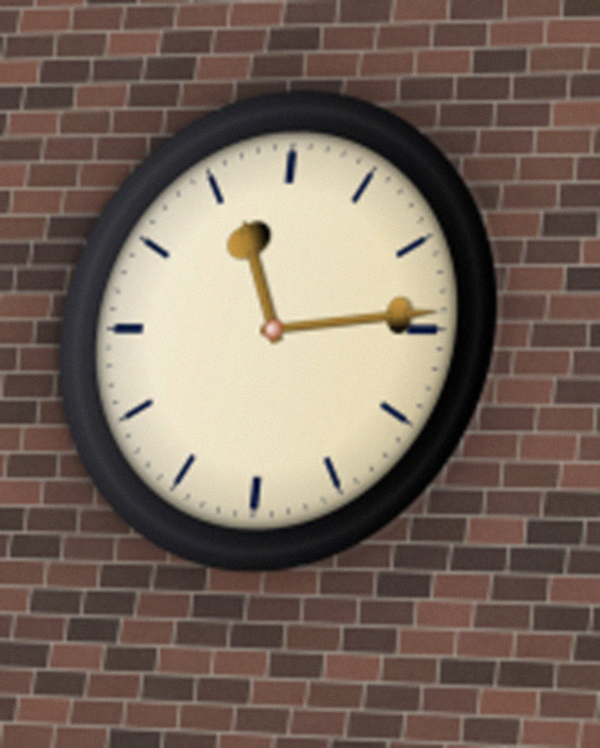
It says 11.14
